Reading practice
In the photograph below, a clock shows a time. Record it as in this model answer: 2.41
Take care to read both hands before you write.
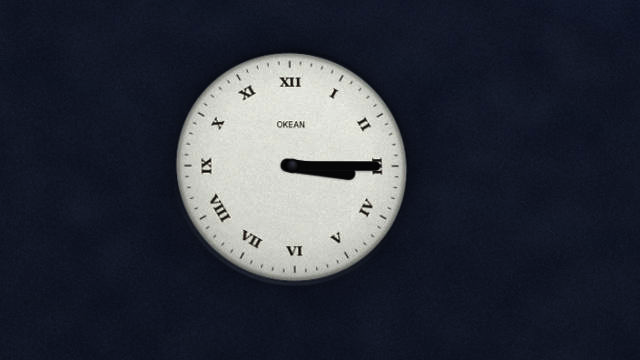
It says 3.15
